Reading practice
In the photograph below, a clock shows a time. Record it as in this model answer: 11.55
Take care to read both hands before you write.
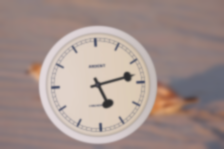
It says 5.13
